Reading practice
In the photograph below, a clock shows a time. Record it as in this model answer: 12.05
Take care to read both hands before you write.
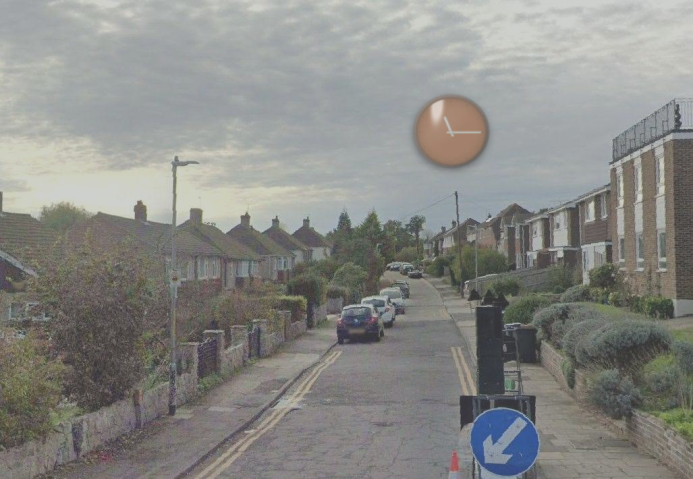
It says 11.15
